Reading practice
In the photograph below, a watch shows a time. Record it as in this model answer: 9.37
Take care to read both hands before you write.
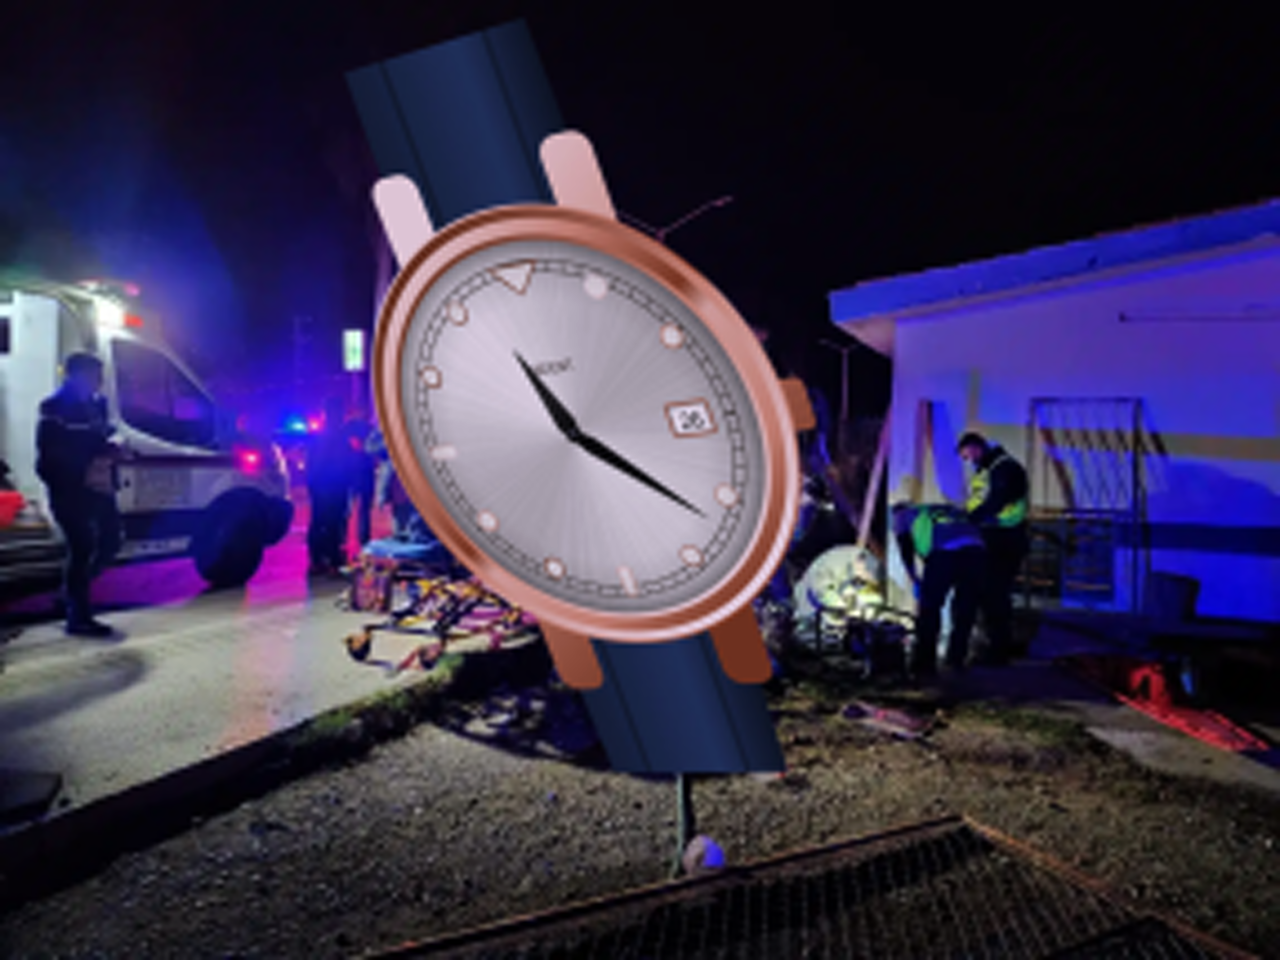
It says 11.22
